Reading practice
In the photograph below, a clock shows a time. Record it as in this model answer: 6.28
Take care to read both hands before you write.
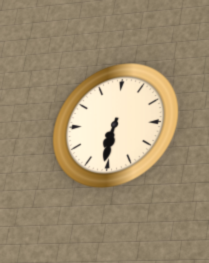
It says 6.31
